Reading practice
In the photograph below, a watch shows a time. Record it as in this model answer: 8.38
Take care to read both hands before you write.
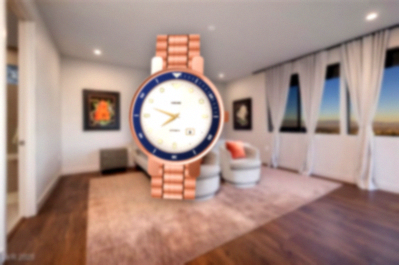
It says 7.48
